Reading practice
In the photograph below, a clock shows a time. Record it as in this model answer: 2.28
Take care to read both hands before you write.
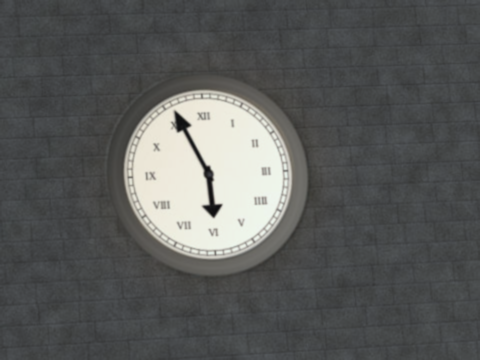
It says 5.56
